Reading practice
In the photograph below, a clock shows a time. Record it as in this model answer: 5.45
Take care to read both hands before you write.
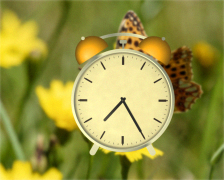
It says 7.25
